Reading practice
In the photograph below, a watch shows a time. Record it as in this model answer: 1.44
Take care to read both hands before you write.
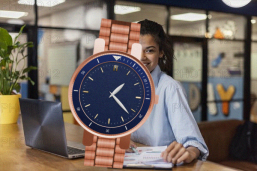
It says 1.22
